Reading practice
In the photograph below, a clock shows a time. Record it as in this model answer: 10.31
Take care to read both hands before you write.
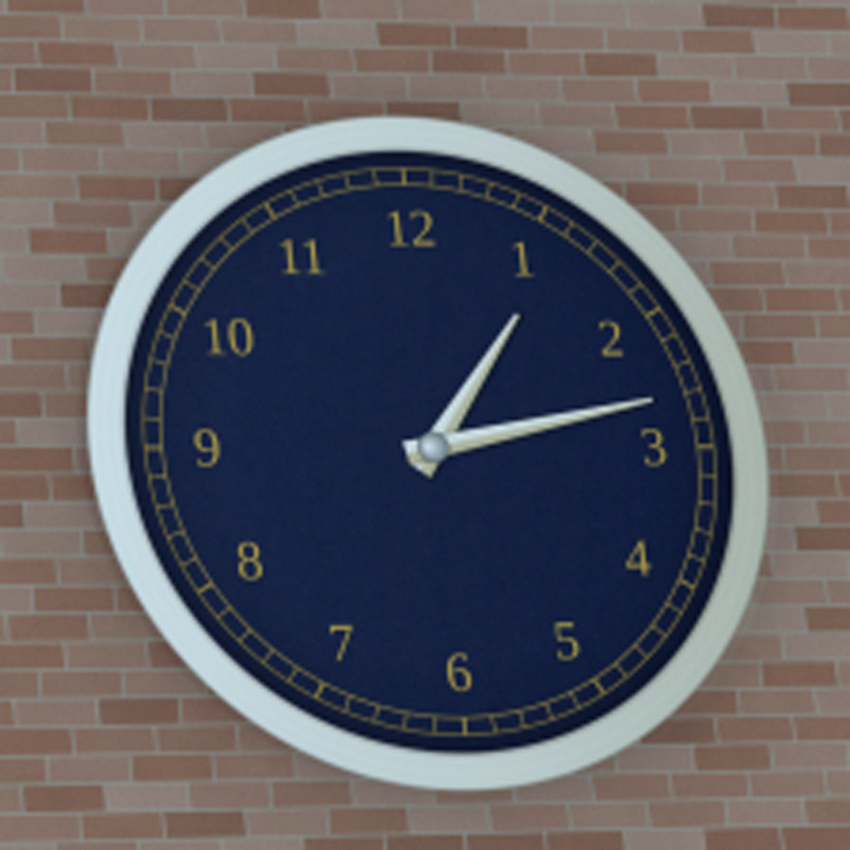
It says 1.13
